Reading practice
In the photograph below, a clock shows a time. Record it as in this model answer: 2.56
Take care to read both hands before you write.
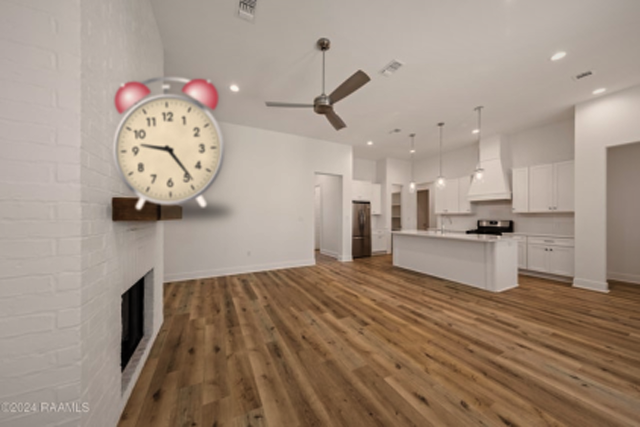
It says 9.24
